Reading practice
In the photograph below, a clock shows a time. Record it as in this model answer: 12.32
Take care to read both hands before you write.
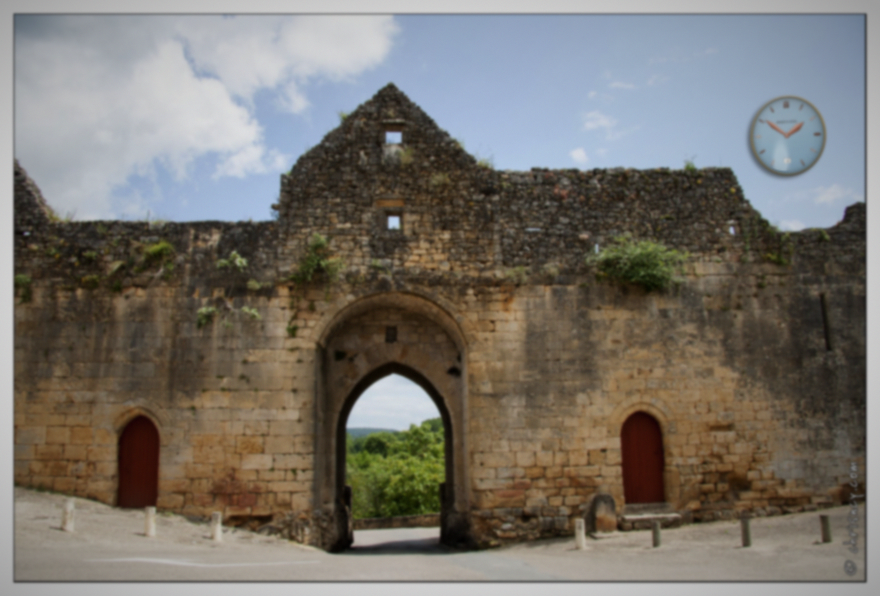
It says 1.51
